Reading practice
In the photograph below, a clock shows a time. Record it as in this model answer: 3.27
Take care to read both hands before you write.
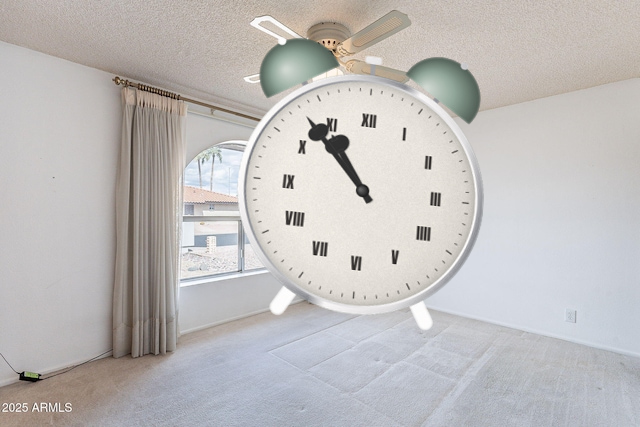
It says 10.53
